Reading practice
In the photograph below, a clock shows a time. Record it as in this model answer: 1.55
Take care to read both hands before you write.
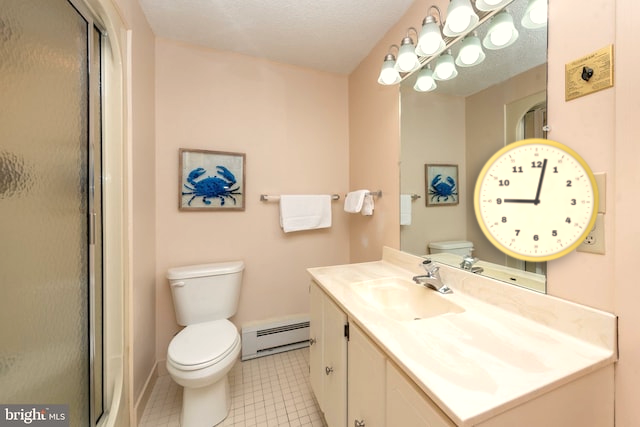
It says 9.02
